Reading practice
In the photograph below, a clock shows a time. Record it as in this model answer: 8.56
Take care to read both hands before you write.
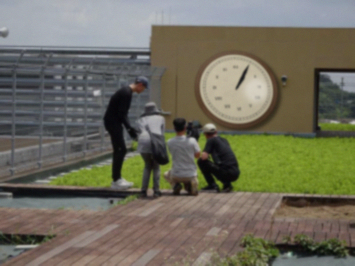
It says 1.05
